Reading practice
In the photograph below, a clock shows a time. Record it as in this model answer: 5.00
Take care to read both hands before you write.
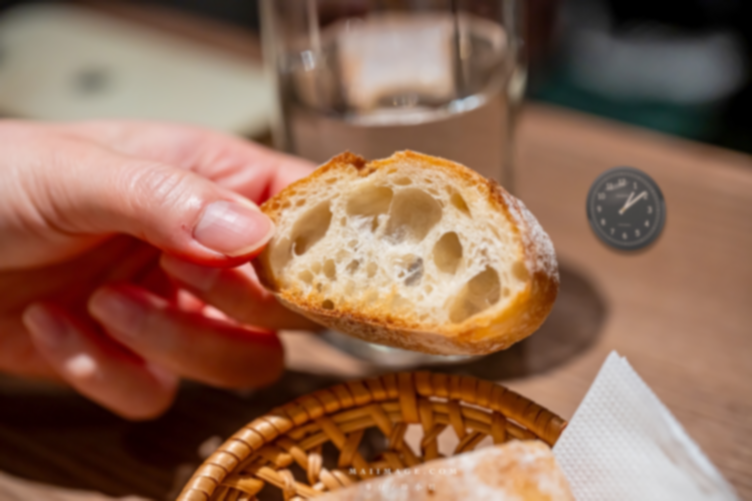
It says 1.09
